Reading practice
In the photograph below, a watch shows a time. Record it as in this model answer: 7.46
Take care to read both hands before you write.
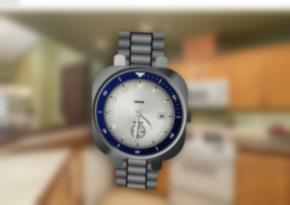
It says 4.31
